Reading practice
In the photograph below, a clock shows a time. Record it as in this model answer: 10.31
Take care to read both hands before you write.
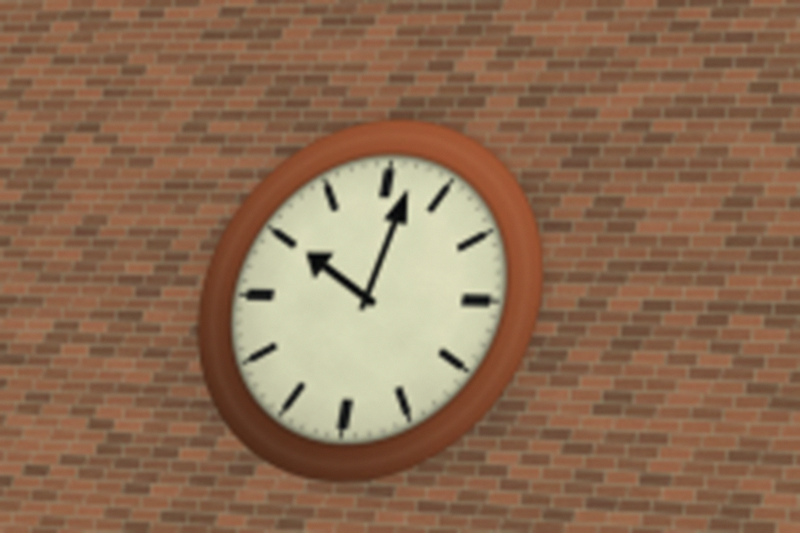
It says 10.02
